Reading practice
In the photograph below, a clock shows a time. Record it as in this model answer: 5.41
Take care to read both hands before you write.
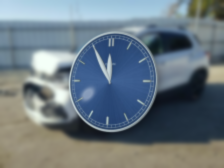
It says 11.55
